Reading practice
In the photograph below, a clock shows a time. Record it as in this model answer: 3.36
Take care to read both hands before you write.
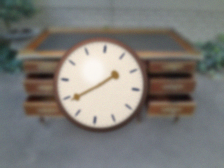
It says 1.39
